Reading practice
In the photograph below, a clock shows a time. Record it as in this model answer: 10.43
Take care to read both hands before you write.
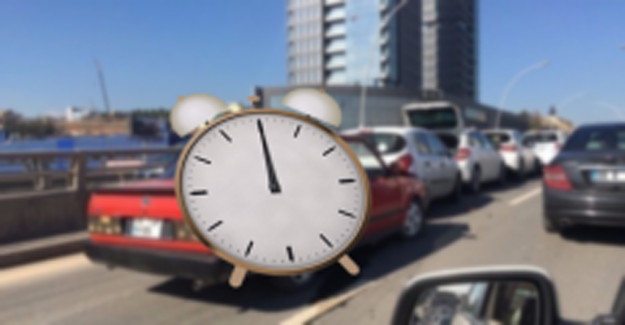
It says 12.00
